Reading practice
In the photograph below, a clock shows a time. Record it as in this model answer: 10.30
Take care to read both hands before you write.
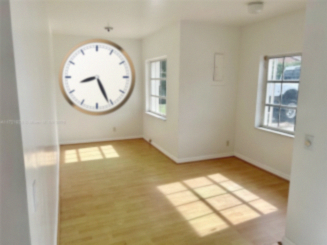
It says 8.26
